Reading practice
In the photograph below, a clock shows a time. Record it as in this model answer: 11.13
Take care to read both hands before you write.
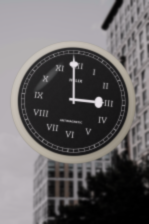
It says 2.59
